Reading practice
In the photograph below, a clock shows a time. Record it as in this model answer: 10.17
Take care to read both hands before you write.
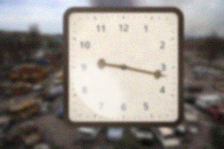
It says 9.17
